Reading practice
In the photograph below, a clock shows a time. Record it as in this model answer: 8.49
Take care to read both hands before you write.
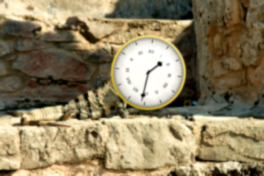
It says 1.31
